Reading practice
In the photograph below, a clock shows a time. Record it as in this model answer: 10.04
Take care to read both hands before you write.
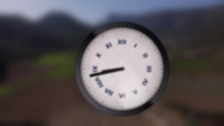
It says 8.43
